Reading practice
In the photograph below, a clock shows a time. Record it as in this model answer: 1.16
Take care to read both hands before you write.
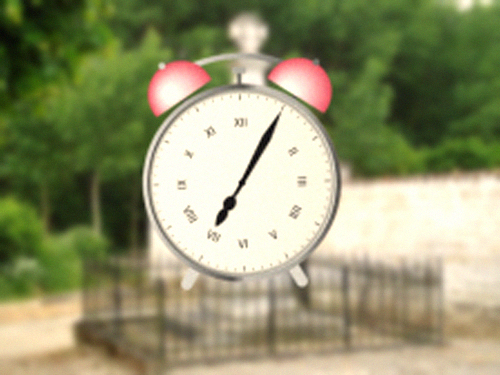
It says 7.05
